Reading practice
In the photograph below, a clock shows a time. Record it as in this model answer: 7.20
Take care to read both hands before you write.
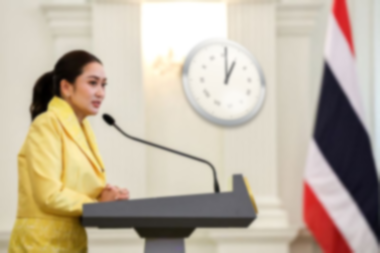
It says 1.01
